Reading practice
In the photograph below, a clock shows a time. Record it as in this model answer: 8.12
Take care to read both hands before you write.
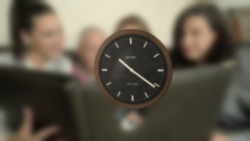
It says 10.21
